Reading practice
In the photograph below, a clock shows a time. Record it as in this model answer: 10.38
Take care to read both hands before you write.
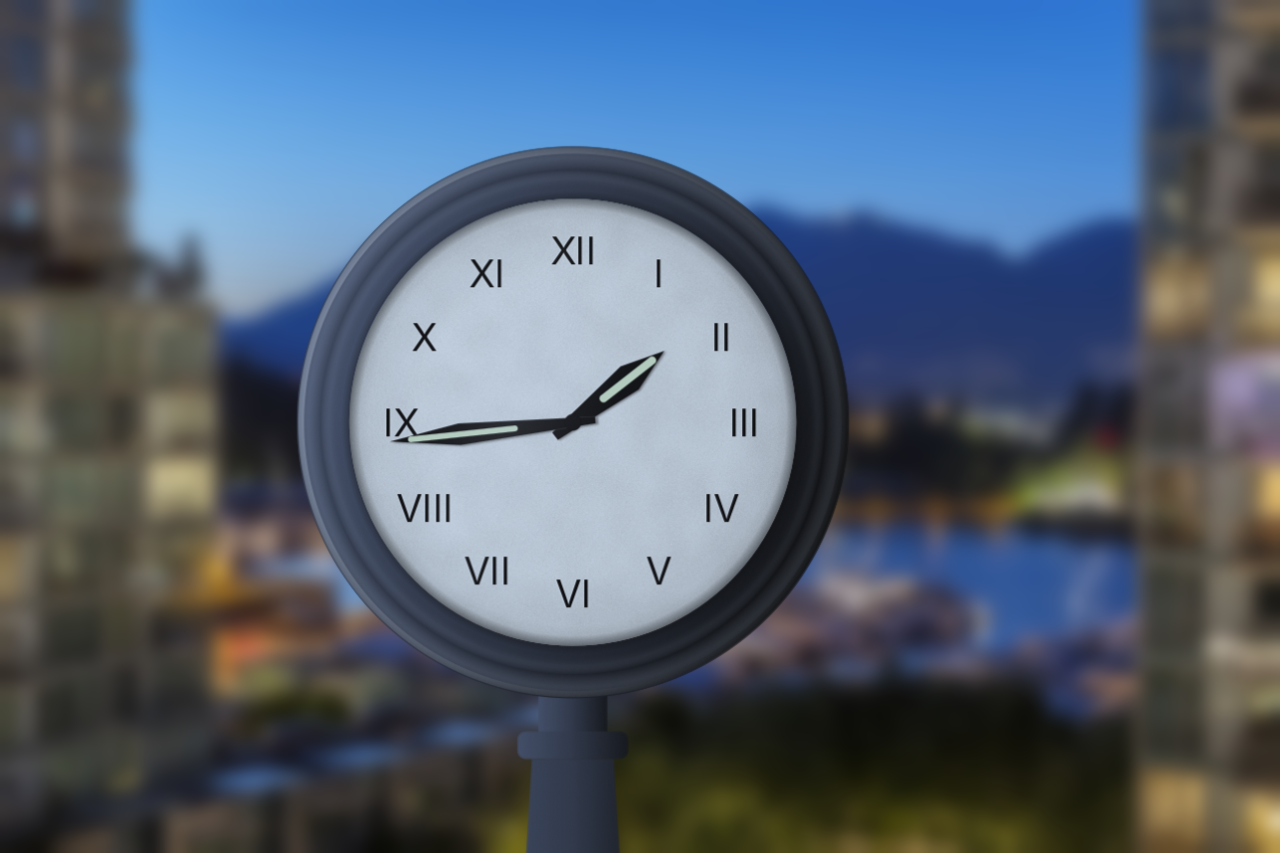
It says 1.44
